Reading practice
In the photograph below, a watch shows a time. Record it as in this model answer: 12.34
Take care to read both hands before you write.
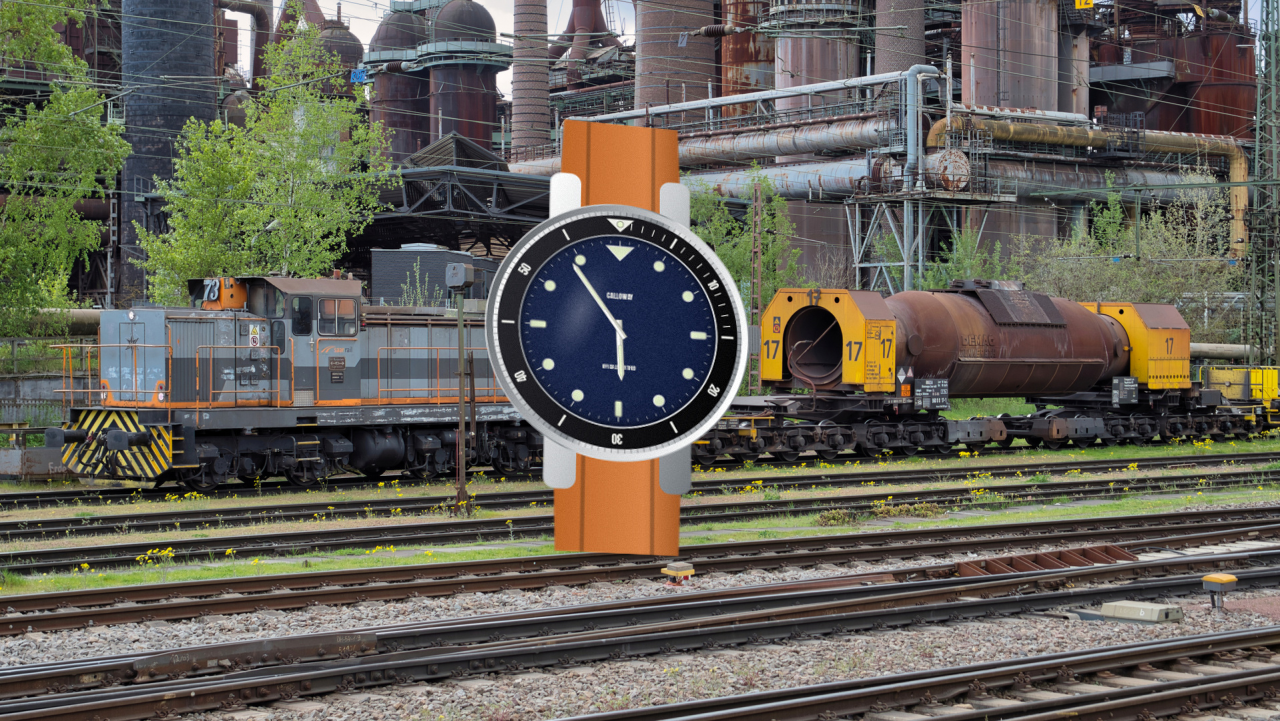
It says 5.54
